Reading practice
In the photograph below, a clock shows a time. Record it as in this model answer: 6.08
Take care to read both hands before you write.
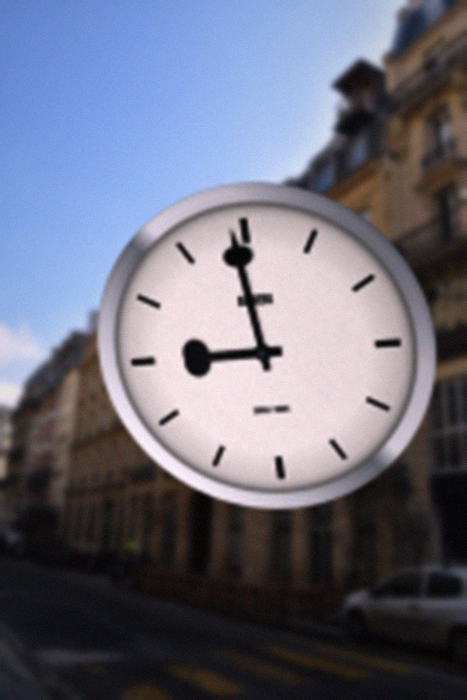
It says 8.59
